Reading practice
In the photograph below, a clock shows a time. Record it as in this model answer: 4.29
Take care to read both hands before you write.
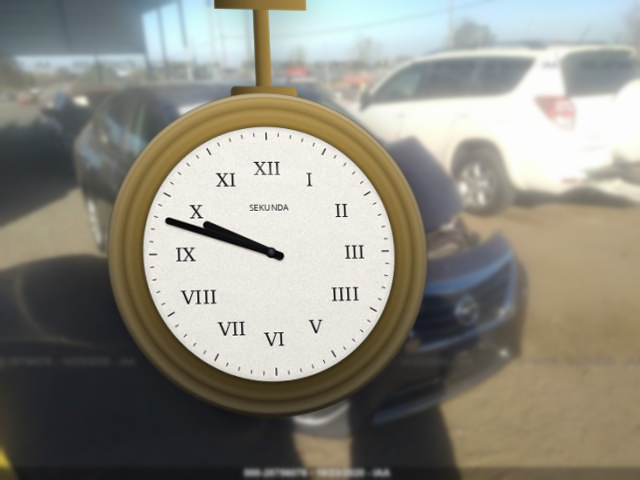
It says 9.48
